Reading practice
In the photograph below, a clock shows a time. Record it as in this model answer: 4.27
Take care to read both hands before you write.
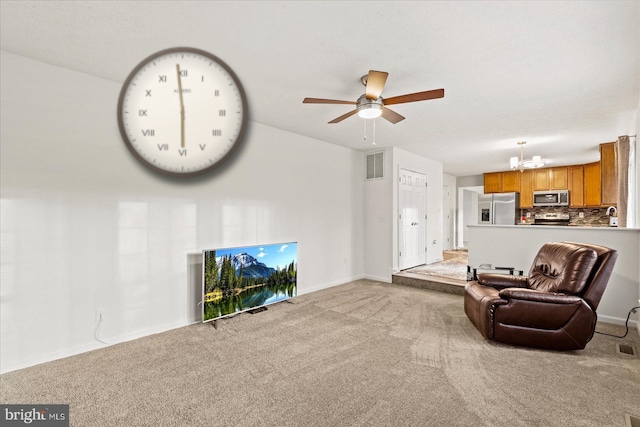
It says 5.59
